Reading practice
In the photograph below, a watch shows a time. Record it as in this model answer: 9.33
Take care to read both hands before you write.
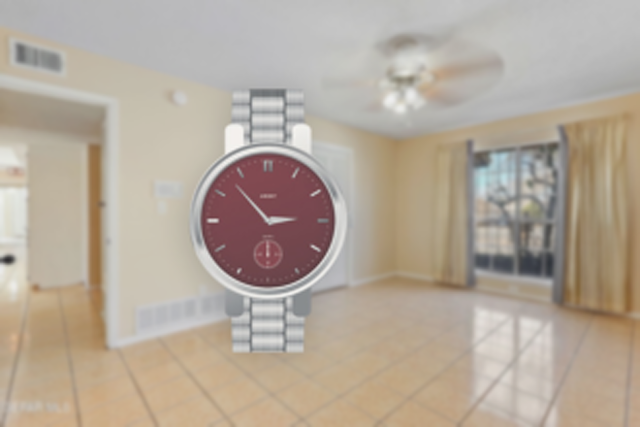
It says 2.53
